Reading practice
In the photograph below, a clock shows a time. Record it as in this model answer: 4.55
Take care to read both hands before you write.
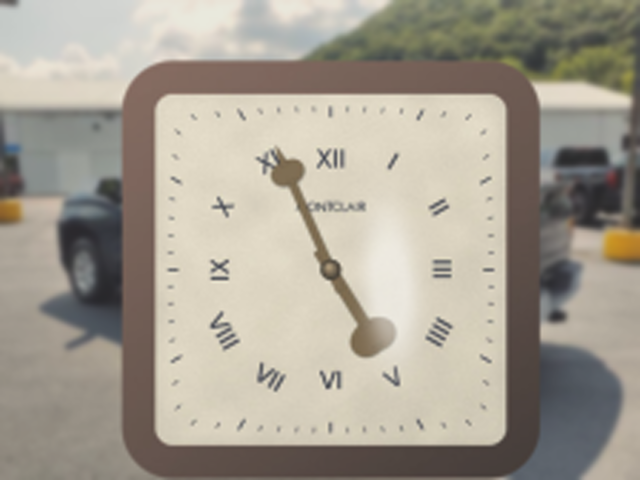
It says 4.56
